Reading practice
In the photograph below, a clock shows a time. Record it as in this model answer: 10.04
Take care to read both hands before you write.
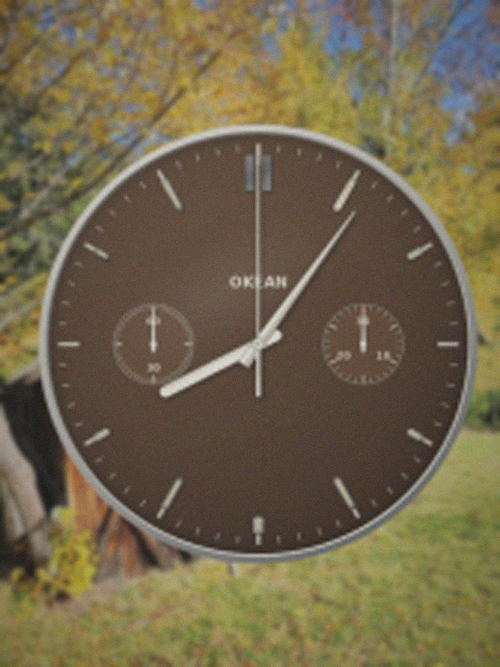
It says 8.06
